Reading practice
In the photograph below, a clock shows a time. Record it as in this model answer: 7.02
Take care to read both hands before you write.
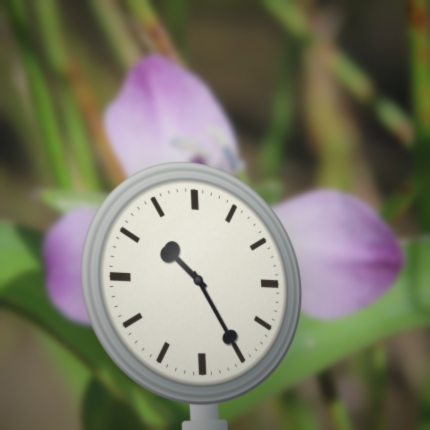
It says 10.25
